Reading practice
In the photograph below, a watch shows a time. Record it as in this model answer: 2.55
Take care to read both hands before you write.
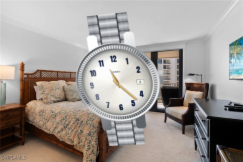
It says 11.23
